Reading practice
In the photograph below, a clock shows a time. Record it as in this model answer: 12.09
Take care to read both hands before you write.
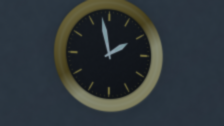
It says 1.58
